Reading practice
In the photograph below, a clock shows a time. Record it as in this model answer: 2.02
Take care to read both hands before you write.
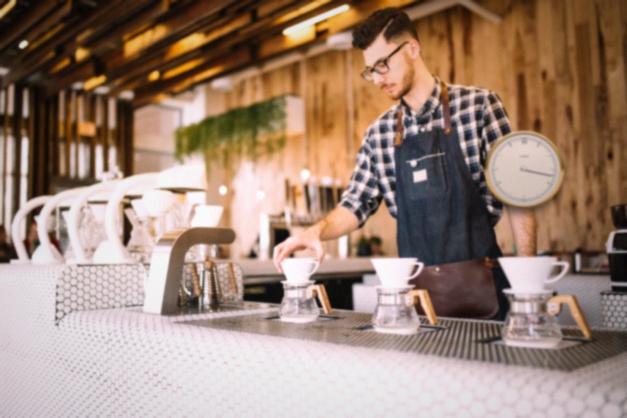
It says 3.17
